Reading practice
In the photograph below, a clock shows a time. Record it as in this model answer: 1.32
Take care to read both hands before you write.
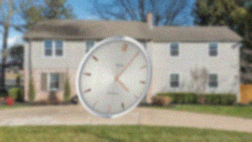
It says 4.05
